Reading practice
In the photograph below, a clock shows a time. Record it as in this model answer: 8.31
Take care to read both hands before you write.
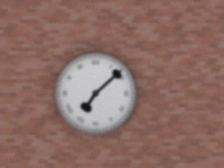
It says 7.08
